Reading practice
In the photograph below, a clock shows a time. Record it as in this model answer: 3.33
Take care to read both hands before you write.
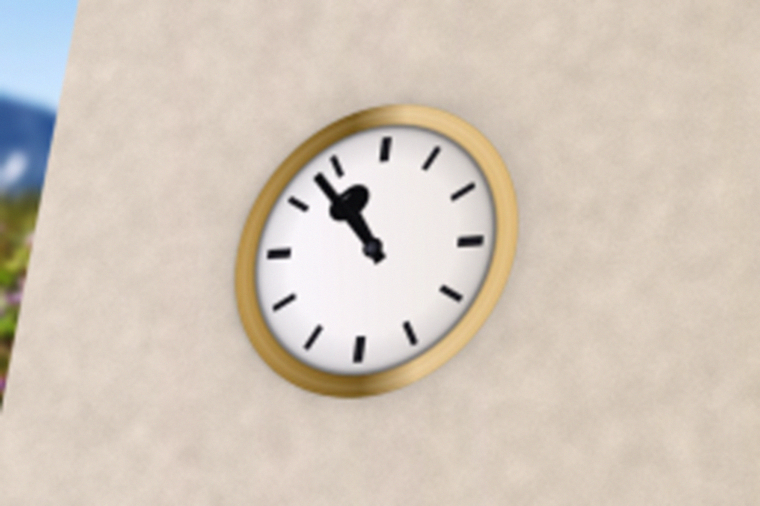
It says 10.53
